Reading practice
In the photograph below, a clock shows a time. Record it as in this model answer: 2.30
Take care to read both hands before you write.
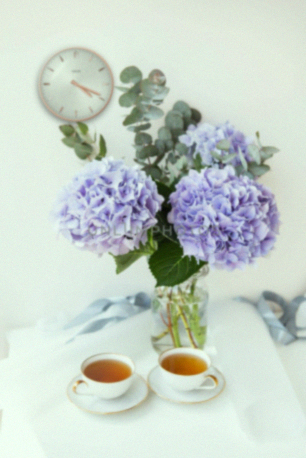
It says 4.19
